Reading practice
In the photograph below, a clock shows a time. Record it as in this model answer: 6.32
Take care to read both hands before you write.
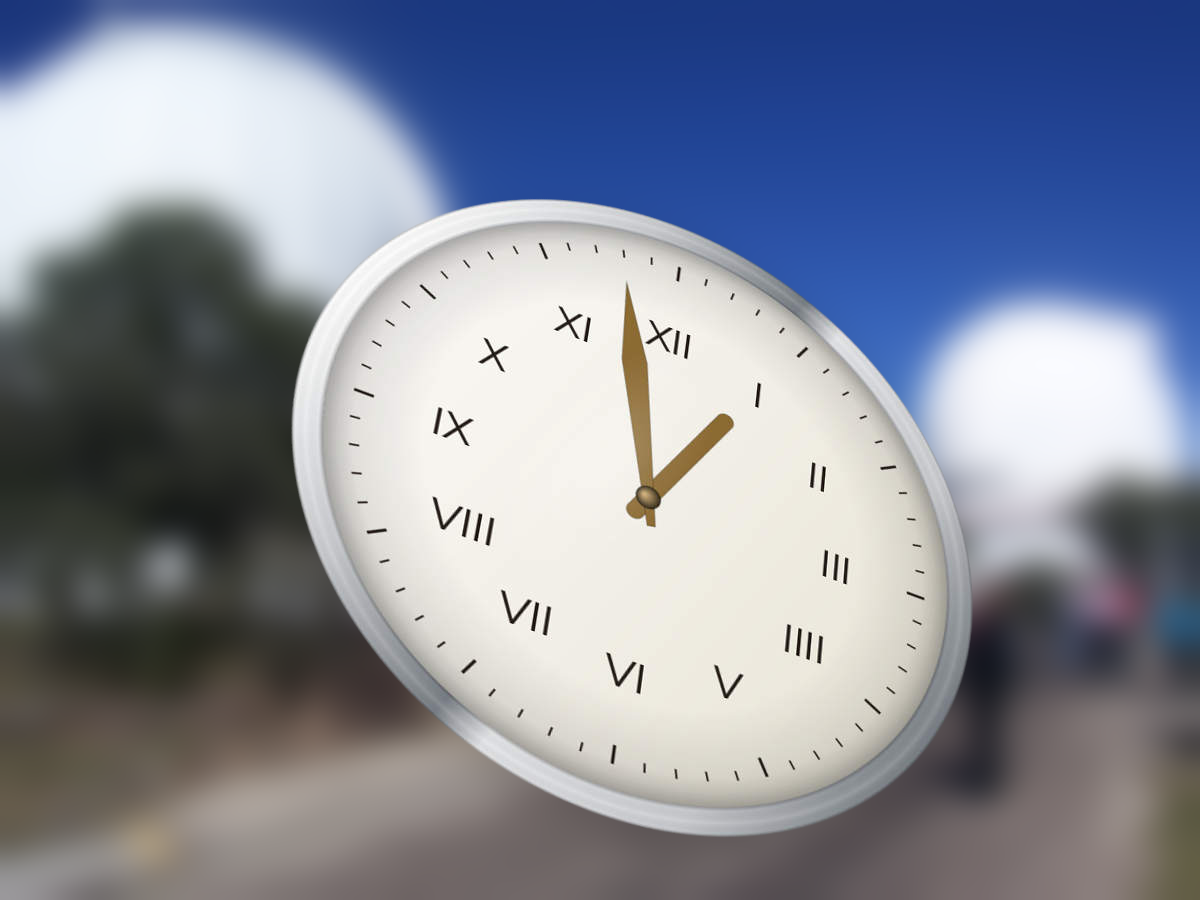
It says 12.58
